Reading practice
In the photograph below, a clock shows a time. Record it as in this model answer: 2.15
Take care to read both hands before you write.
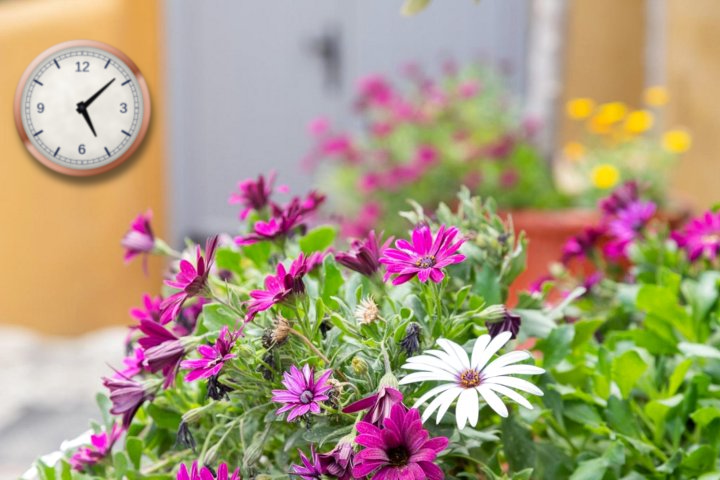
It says 5.08
